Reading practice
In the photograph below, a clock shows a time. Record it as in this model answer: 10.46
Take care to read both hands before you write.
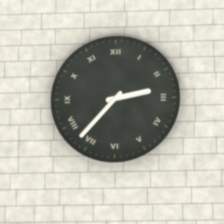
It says 2.37
